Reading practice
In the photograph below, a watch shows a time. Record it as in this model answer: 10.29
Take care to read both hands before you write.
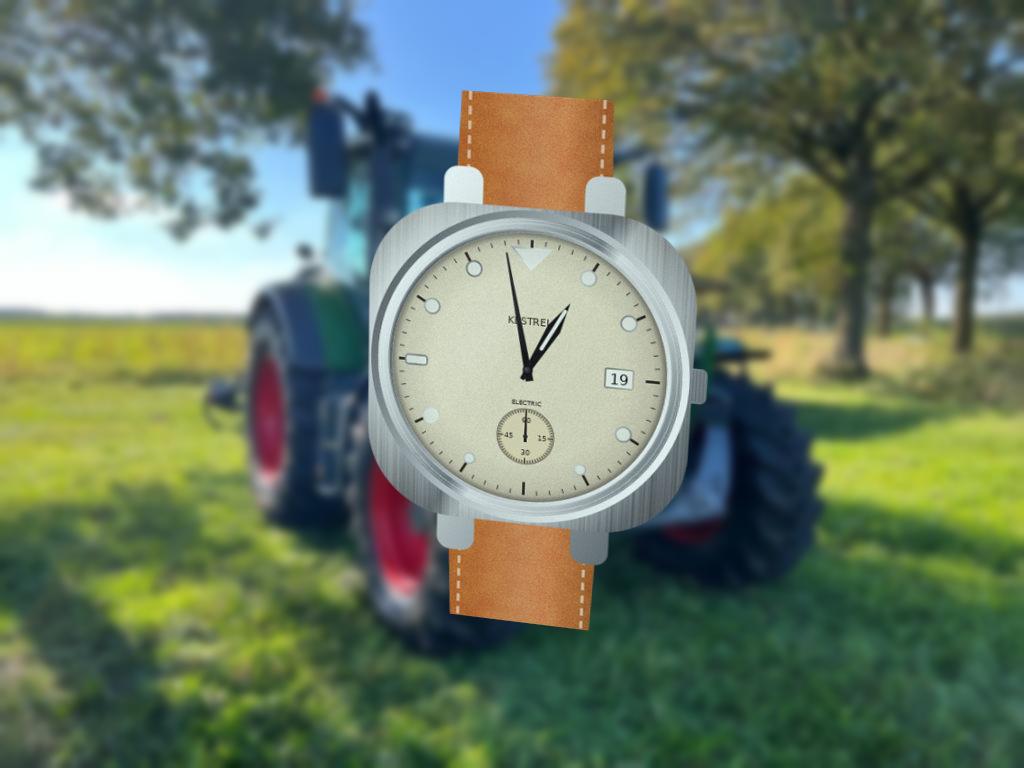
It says 12.58
